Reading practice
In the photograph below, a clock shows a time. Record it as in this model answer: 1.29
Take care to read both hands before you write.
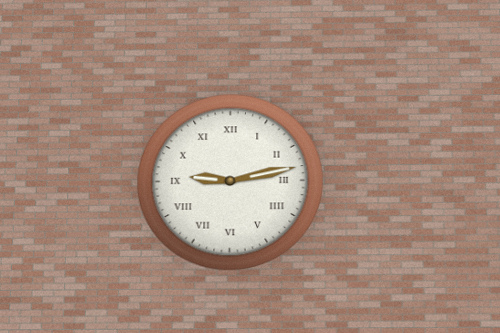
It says 9.13
